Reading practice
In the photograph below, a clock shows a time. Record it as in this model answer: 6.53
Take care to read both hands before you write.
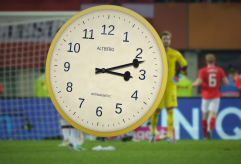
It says 3.12
